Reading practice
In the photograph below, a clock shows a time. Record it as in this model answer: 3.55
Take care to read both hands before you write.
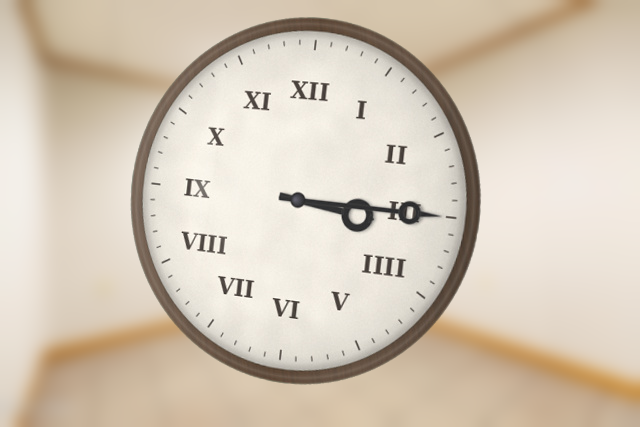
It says 3.15
